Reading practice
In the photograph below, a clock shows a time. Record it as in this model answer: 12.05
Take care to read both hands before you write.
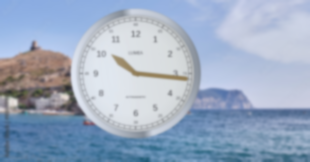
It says 10.16
